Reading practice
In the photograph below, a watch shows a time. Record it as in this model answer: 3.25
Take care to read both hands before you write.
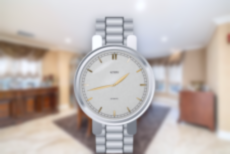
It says 1.43
